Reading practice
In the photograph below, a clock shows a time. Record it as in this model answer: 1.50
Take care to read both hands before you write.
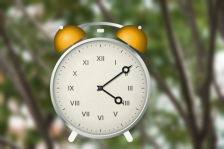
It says 4.09
